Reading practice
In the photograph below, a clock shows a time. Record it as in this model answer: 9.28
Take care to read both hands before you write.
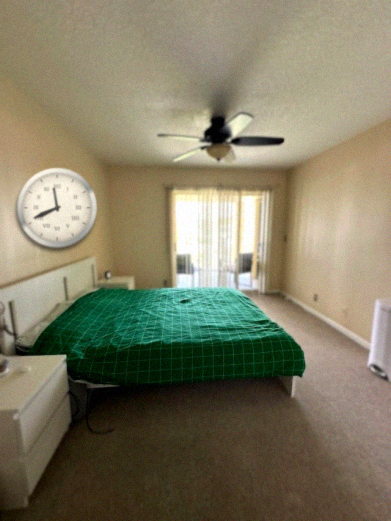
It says 11.41
